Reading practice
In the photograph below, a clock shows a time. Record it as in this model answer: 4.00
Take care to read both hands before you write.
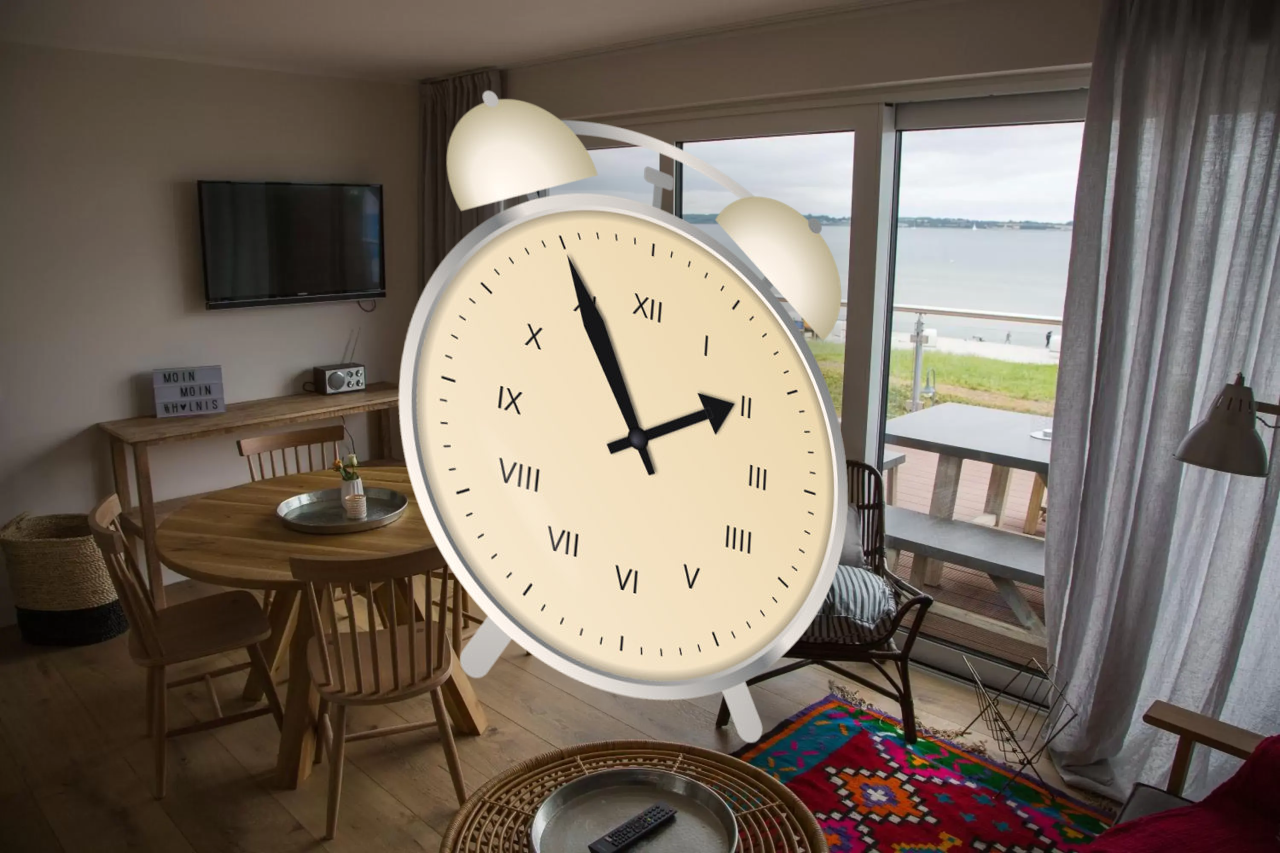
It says 1.55
